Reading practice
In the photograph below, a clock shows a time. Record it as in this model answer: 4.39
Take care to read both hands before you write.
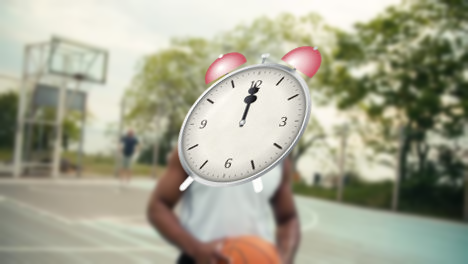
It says 12.00
